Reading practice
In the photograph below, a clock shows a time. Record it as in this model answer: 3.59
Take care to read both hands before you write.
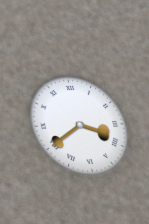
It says 3.40
